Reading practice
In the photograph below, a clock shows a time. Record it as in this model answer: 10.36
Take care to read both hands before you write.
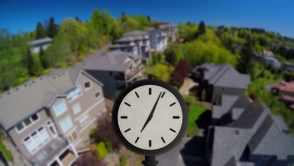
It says 7.04
